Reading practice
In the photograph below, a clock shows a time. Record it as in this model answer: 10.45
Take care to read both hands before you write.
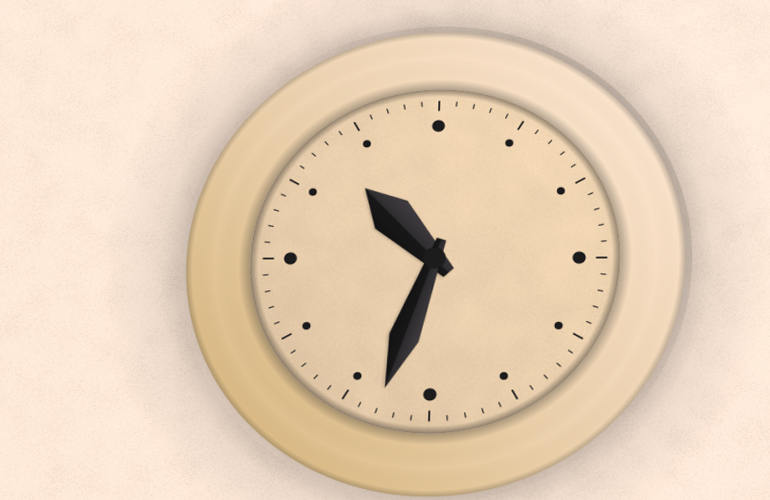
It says 10.33
